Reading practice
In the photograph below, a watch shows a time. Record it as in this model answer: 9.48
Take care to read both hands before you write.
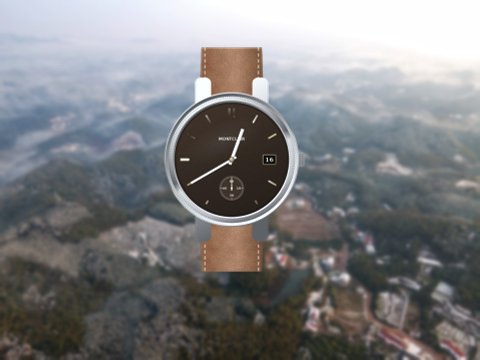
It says 12.40
